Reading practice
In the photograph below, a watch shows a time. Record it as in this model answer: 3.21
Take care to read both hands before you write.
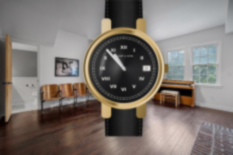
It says 10.53
